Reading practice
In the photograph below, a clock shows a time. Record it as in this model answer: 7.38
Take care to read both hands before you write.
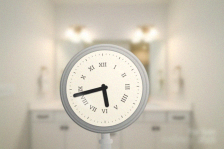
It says 5.43
